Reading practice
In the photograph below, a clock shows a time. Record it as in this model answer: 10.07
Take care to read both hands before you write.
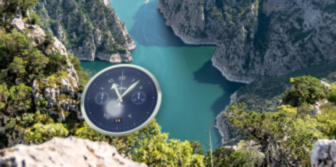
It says 11.07
